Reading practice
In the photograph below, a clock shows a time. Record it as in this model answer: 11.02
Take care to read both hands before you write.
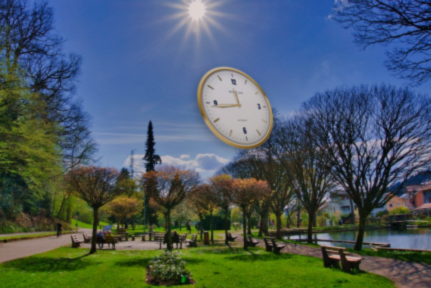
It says 11.44
